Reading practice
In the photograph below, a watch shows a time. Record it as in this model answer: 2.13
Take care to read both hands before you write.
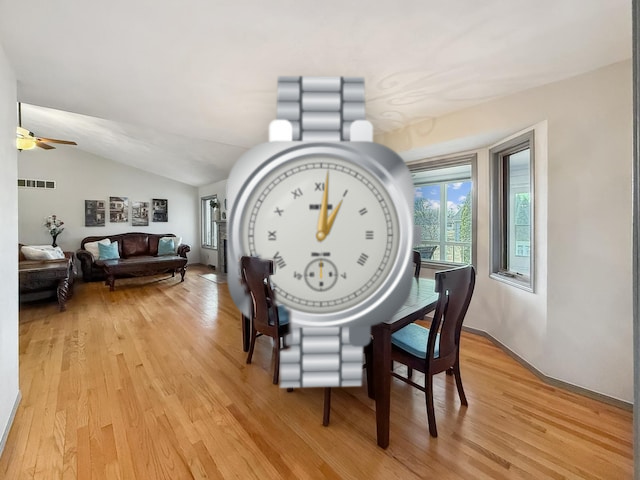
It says 1.01
